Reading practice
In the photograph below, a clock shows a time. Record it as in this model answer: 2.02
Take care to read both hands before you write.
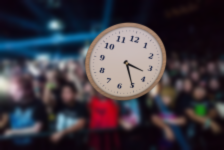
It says 3.25
